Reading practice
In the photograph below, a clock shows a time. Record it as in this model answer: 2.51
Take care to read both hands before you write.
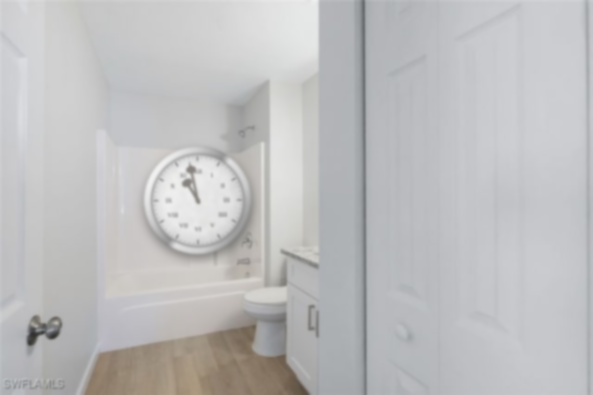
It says 10.58
